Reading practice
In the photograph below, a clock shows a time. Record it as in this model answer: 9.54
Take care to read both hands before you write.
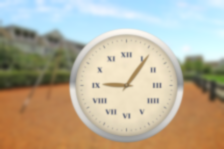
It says 9.06
